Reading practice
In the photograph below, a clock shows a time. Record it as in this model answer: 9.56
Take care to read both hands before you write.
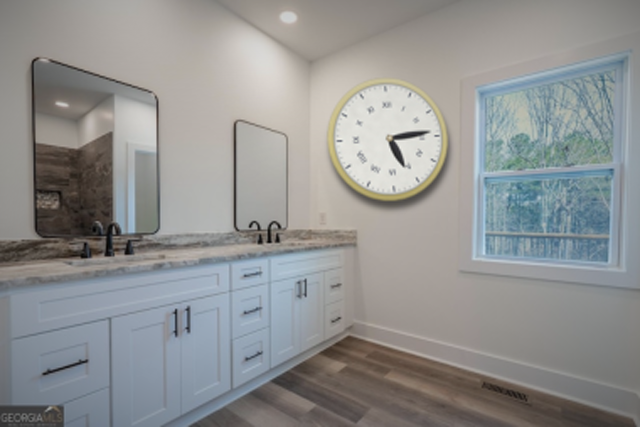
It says 5.14
